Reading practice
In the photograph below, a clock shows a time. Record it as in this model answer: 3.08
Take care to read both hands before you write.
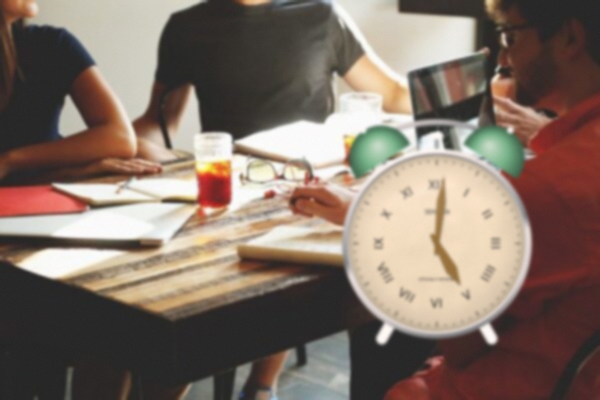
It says 5.01
